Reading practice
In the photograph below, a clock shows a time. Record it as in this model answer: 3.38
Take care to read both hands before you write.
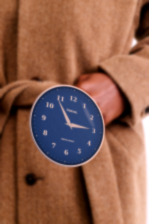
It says 2.54
